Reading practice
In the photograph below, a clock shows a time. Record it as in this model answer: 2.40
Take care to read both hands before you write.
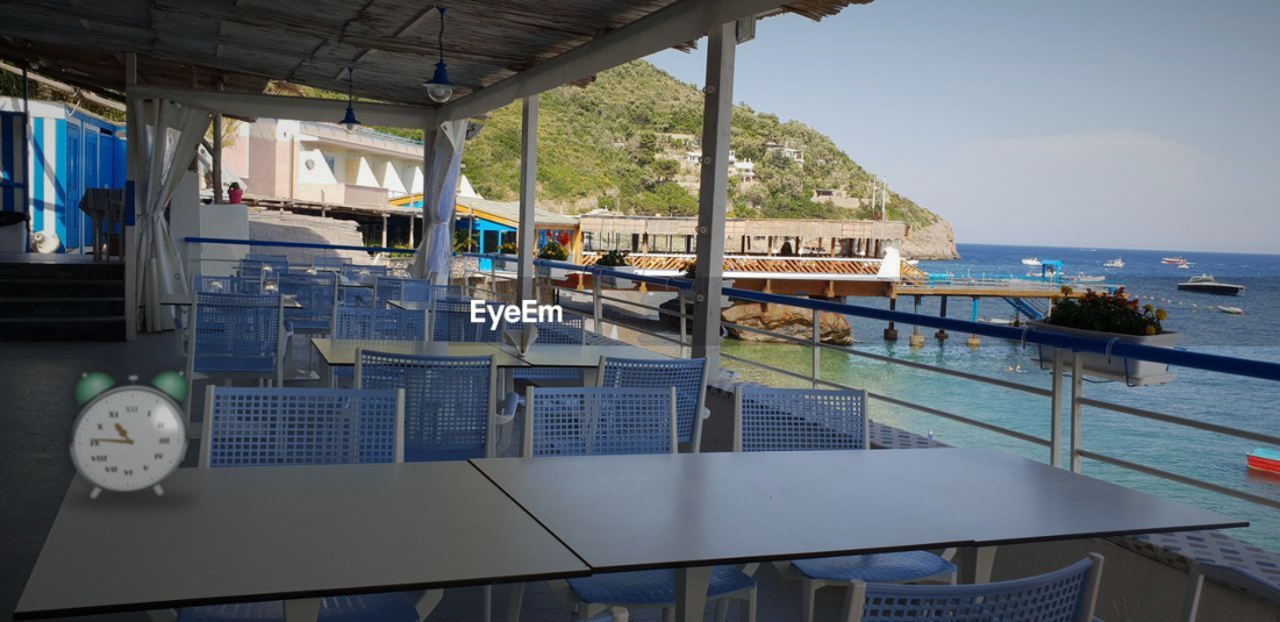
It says 10.46
